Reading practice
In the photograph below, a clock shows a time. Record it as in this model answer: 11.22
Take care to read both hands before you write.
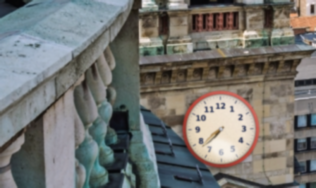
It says 7.38
